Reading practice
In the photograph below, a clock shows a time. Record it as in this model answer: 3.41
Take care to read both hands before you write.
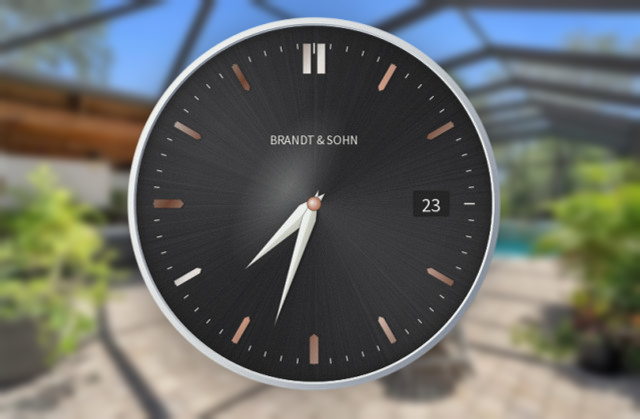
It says 7.33
